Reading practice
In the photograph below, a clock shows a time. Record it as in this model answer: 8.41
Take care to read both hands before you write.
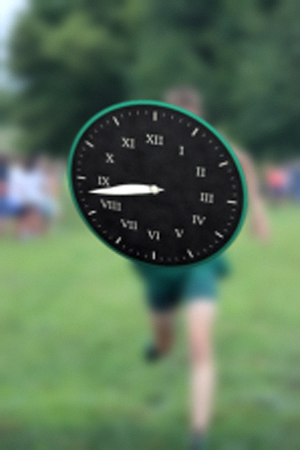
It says 8.43
